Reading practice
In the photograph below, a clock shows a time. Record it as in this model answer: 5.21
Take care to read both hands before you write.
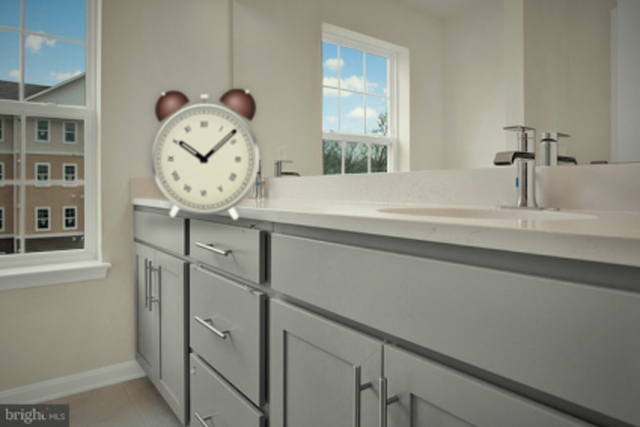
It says 10.08
